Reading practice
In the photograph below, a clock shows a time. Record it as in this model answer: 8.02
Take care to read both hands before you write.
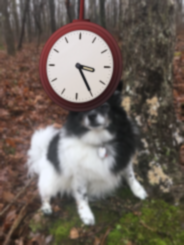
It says 3.25
